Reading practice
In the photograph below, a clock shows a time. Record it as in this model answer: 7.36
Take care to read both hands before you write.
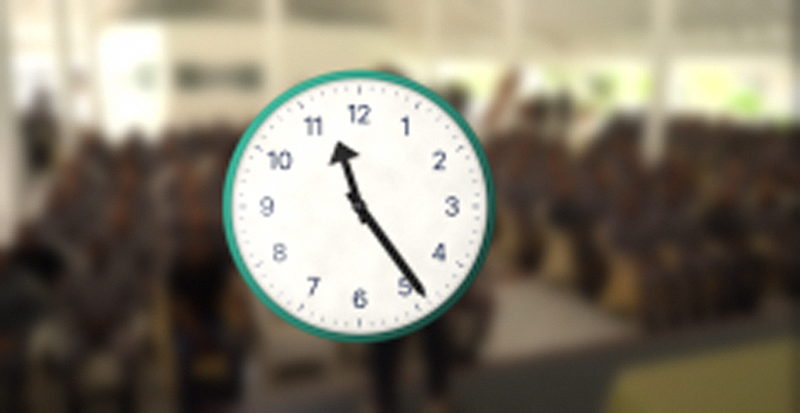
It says 11.24
